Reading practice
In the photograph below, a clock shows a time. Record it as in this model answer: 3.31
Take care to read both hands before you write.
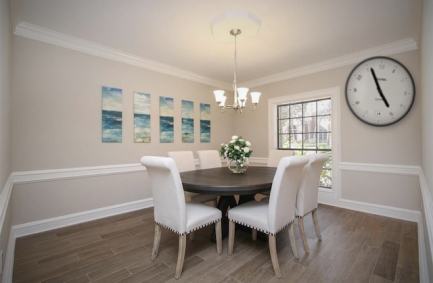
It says 4.56
